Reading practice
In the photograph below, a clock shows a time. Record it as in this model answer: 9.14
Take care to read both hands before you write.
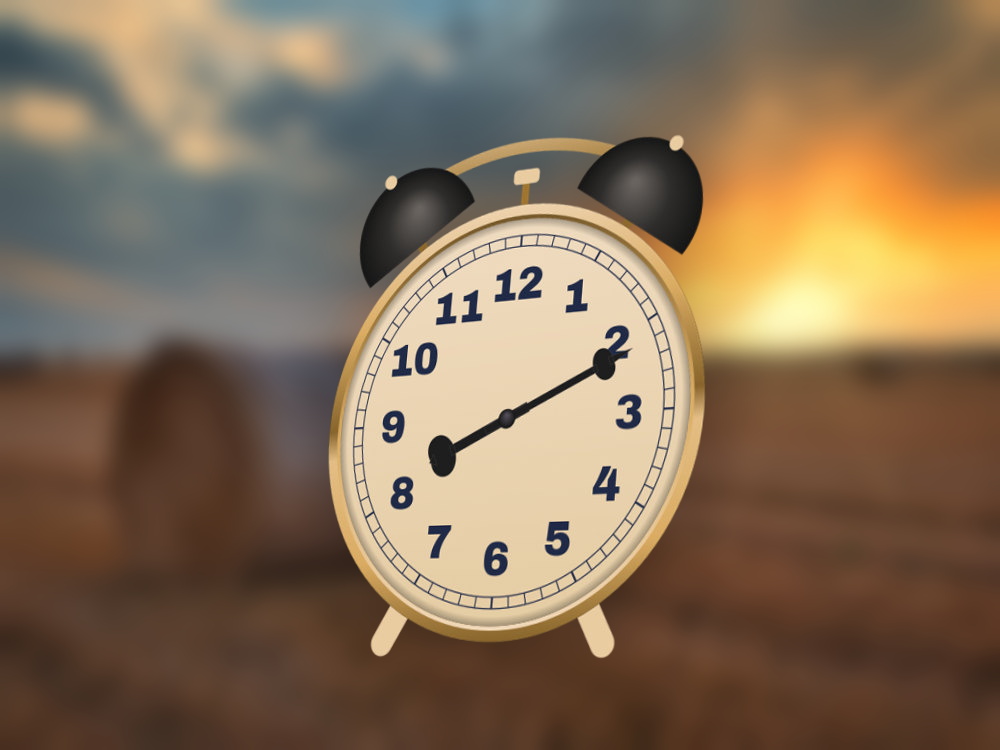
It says 8.11
